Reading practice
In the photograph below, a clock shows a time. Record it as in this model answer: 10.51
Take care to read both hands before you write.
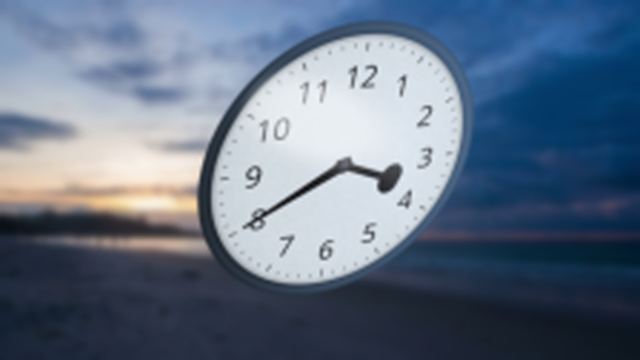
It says 3.40
